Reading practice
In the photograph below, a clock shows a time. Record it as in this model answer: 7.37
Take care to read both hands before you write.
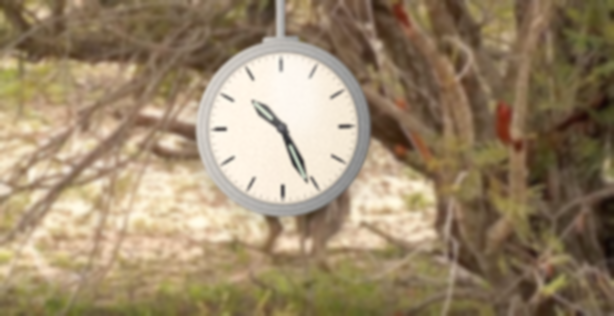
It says 10.26
